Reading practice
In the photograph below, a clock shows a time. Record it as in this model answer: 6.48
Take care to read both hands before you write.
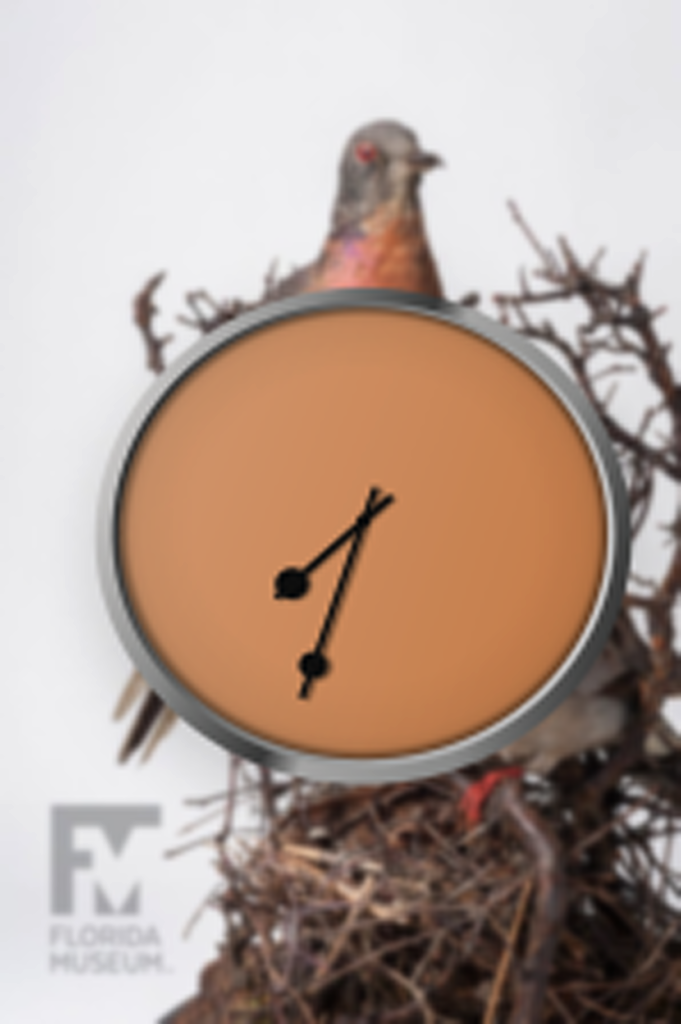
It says 7.33
